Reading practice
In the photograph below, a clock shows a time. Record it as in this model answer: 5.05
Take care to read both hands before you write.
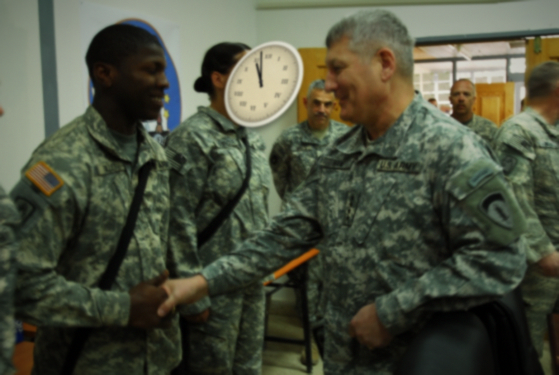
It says 10.57
